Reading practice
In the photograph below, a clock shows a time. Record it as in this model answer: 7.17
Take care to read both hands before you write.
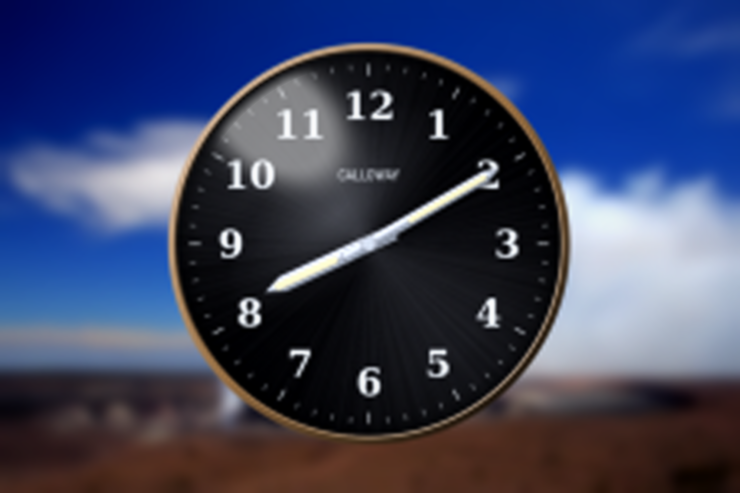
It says 8.10
